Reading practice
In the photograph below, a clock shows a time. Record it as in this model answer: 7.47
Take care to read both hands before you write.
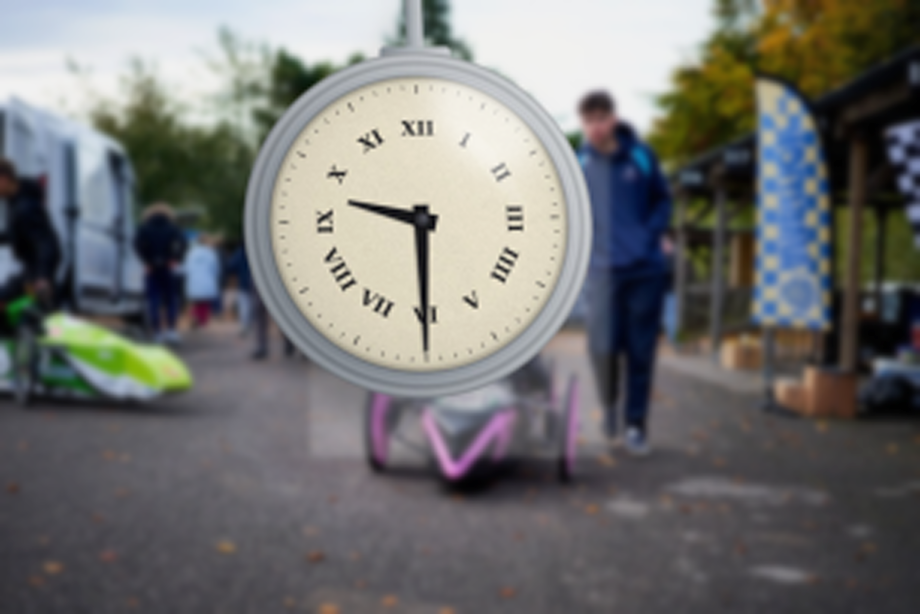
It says 9.30
